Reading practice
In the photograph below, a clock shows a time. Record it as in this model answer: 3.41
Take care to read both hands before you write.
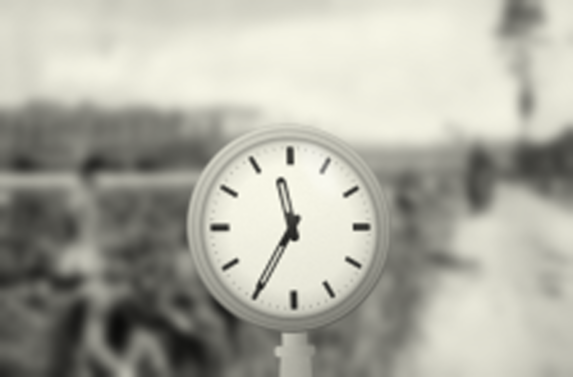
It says 11.35
